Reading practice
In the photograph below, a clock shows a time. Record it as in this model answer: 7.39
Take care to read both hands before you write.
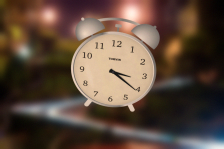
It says 3.21
